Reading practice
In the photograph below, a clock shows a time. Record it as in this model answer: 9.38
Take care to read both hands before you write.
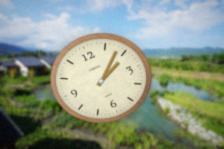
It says 2.08
